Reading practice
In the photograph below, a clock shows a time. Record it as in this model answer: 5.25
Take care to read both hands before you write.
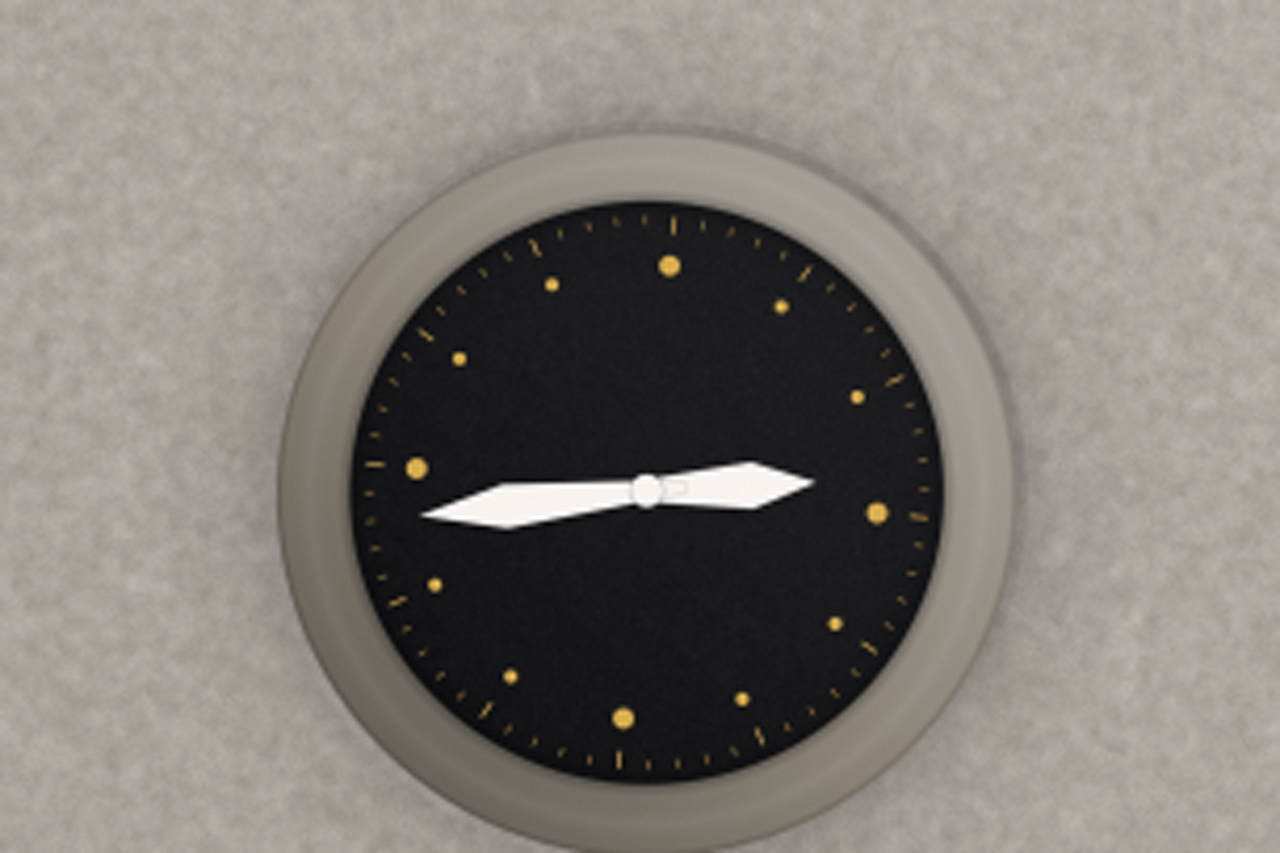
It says 2.43
